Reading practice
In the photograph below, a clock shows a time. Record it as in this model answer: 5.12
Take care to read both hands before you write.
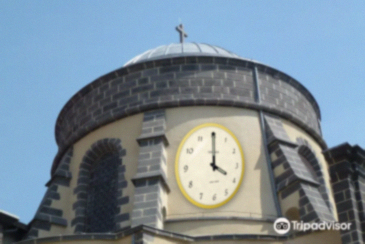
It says 4.00
